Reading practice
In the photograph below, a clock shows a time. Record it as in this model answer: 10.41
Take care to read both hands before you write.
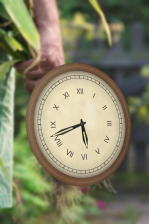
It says 5.42
